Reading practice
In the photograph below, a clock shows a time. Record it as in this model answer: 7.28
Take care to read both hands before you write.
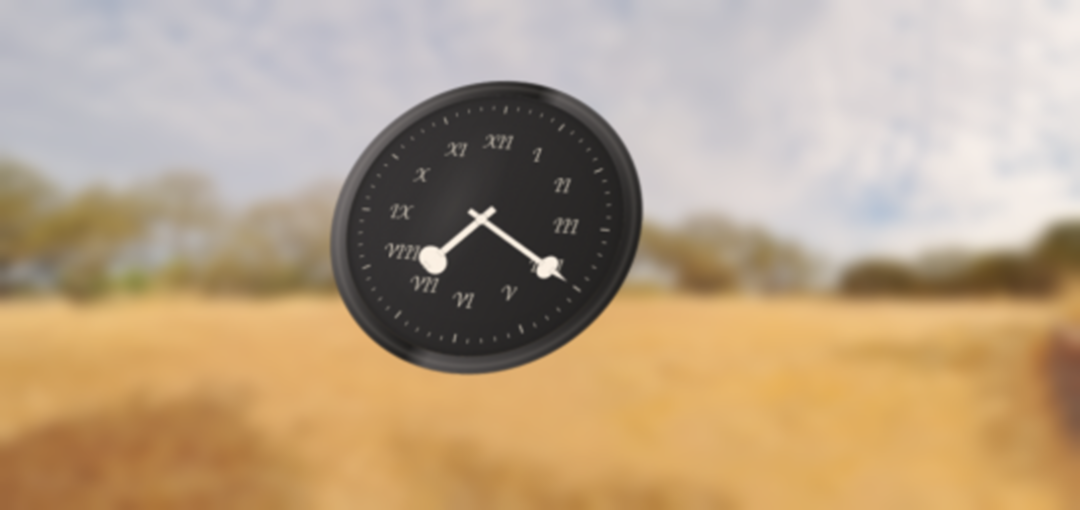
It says 7.20
